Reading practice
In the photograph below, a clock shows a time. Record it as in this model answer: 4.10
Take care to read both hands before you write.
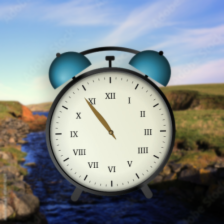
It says 10.54
